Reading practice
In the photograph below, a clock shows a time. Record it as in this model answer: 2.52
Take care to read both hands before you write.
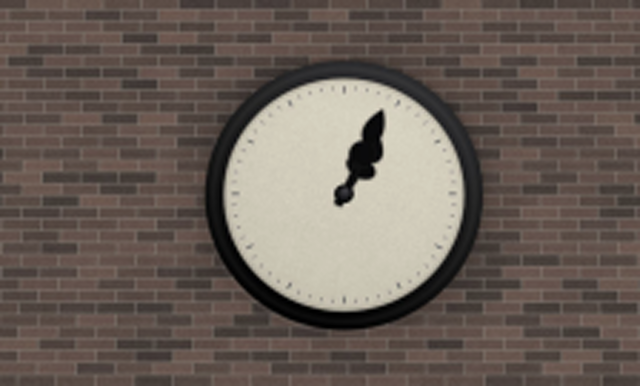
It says 1.04
